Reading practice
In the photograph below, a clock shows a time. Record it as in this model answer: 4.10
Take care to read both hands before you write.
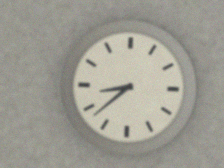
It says 8.38
